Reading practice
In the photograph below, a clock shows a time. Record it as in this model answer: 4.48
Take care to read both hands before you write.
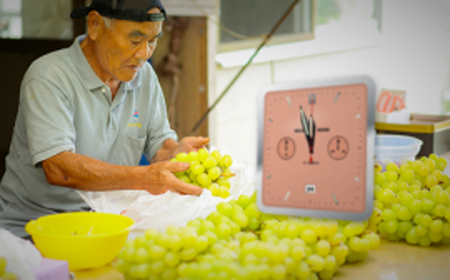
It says 11.57
